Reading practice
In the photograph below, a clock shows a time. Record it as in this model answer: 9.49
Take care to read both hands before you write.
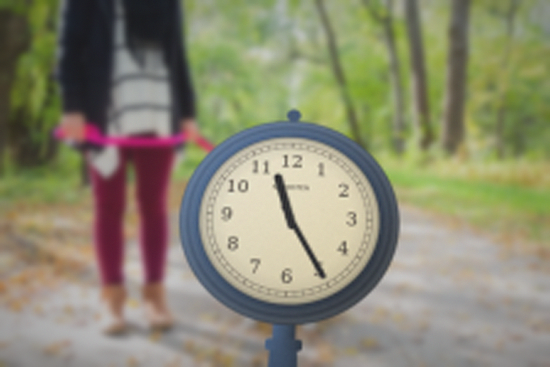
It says 11.25
